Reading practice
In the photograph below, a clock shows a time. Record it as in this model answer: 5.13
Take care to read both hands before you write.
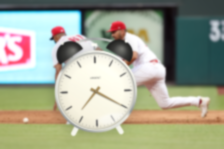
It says 7.20
